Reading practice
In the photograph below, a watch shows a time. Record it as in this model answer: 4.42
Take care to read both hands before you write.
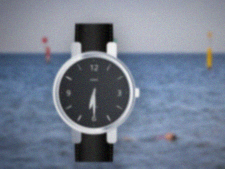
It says 6.30
